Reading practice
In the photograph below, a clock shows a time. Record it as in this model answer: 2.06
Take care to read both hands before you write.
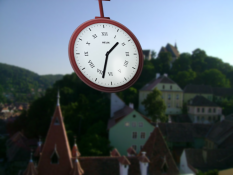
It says 1.33
